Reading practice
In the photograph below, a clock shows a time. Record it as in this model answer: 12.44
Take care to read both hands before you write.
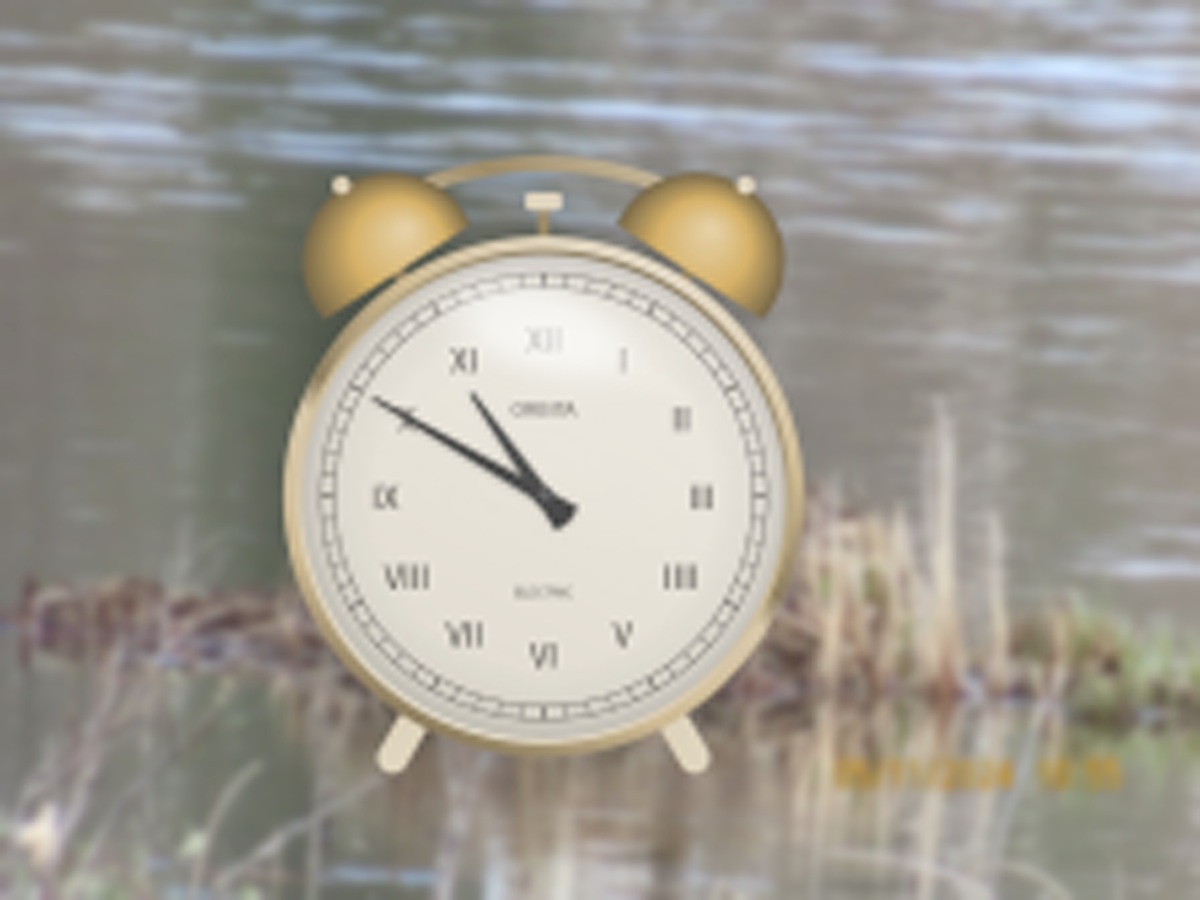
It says 10.50
